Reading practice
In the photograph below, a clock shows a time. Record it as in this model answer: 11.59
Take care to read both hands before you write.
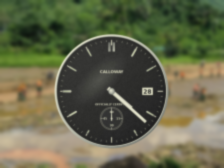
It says 4.22
